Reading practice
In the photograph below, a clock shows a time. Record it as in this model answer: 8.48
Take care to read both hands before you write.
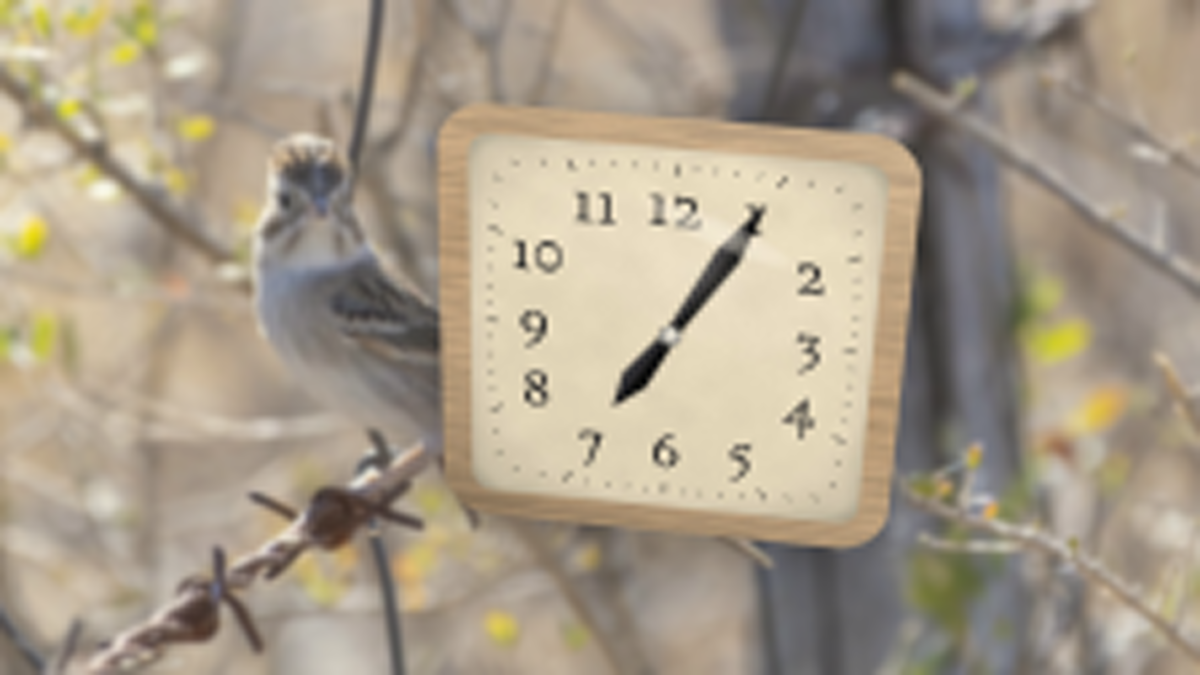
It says 7.05
